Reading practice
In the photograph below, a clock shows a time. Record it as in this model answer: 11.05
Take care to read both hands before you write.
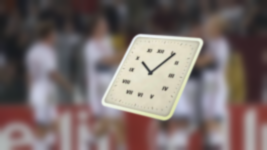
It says 10.06
